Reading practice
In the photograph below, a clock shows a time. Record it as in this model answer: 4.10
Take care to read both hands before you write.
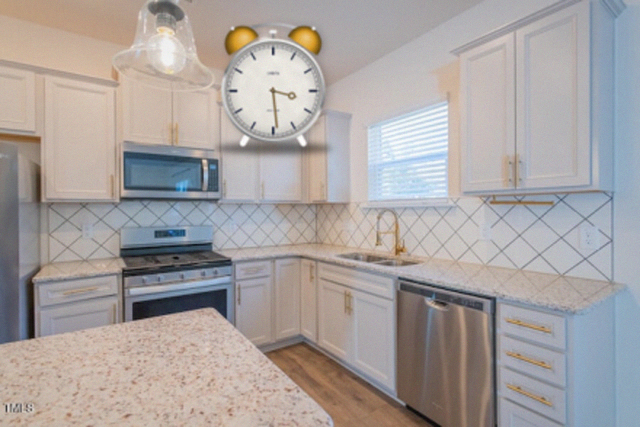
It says 3.29
